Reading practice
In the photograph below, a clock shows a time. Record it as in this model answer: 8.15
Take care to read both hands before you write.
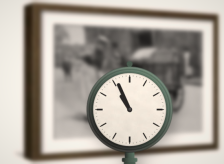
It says 10.56
